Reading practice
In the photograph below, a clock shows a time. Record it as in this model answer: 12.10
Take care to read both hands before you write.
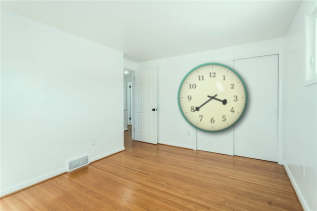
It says 3.39
